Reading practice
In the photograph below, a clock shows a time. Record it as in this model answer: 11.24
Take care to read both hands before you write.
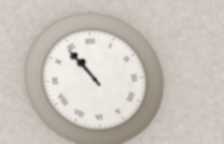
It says 10.54
